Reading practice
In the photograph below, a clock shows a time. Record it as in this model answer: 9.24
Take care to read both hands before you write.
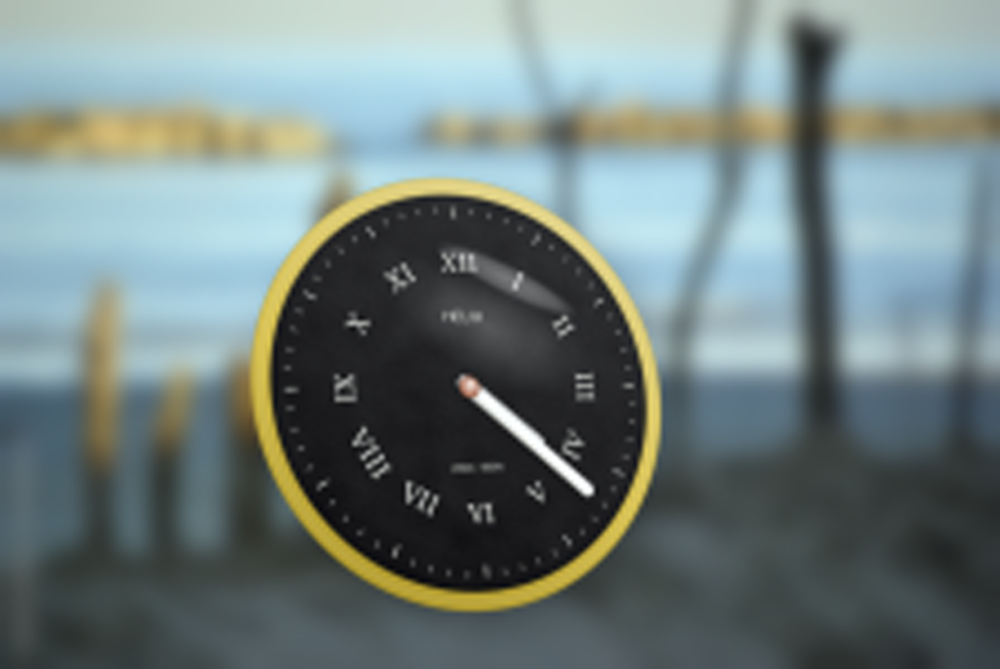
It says 4.22
